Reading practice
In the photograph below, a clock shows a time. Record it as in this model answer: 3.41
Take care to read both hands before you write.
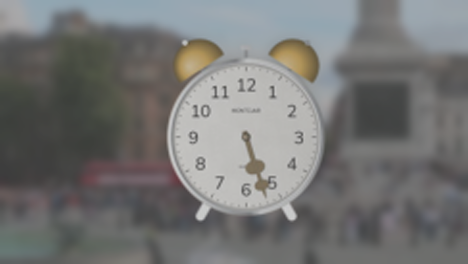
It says 5.27
